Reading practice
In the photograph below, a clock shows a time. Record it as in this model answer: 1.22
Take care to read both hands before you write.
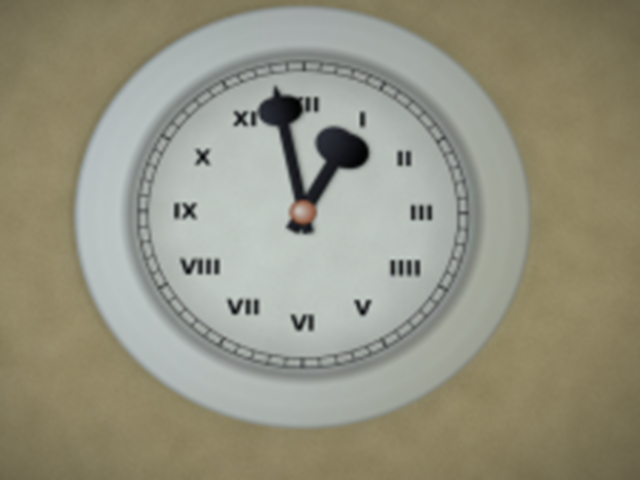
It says 12.58
